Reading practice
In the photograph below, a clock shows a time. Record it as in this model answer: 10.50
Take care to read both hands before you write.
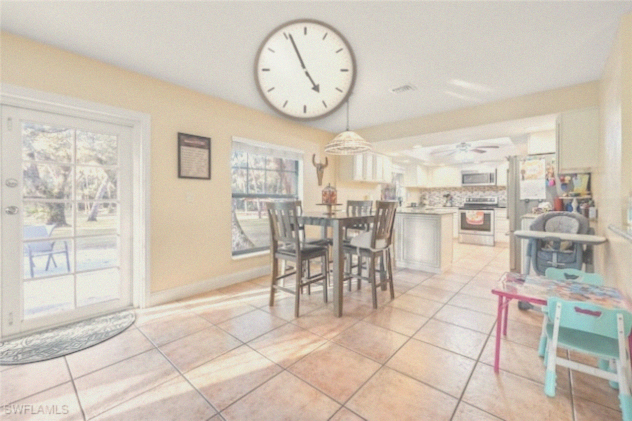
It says 4.56
